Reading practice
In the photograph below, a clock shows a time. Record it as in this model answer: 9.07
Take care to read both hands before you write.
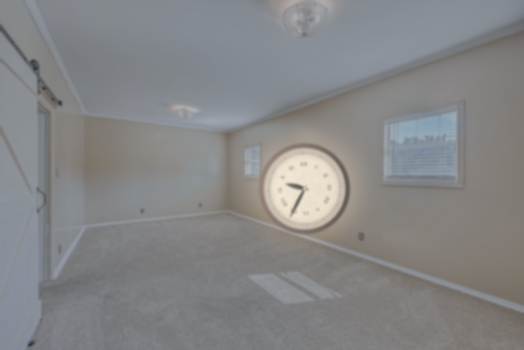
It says 9.35
